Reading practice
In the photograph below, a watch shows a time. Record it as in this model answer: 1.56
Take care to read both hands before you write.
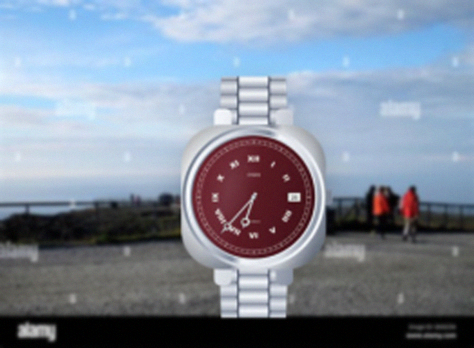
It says 6.37
